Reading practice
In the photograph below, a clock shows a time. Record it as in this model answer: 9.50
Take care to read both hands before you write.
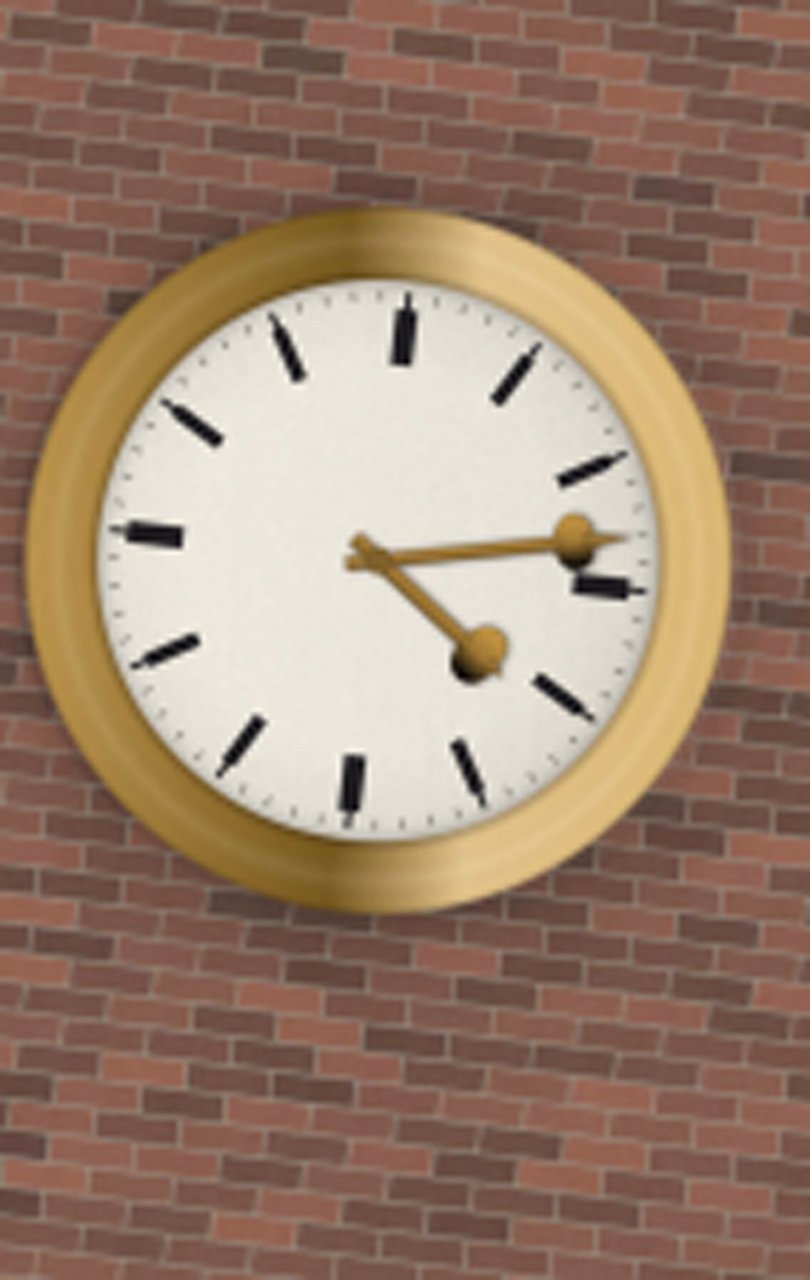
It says 4.13
